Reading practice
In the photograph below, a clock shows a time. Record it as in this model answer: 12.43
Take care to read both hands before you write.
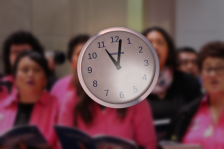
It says 11.02
